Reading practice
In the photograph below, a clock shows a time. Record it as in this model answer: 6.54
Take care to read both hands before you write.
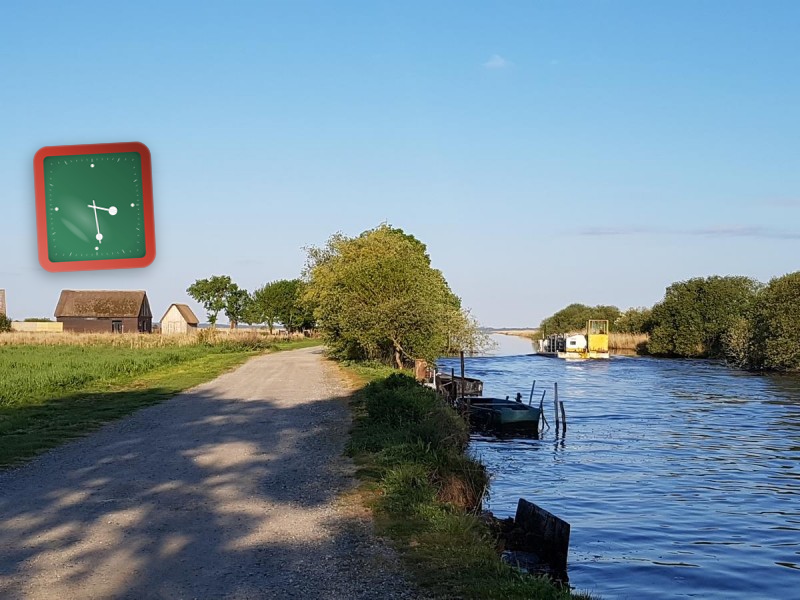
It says 3.29
